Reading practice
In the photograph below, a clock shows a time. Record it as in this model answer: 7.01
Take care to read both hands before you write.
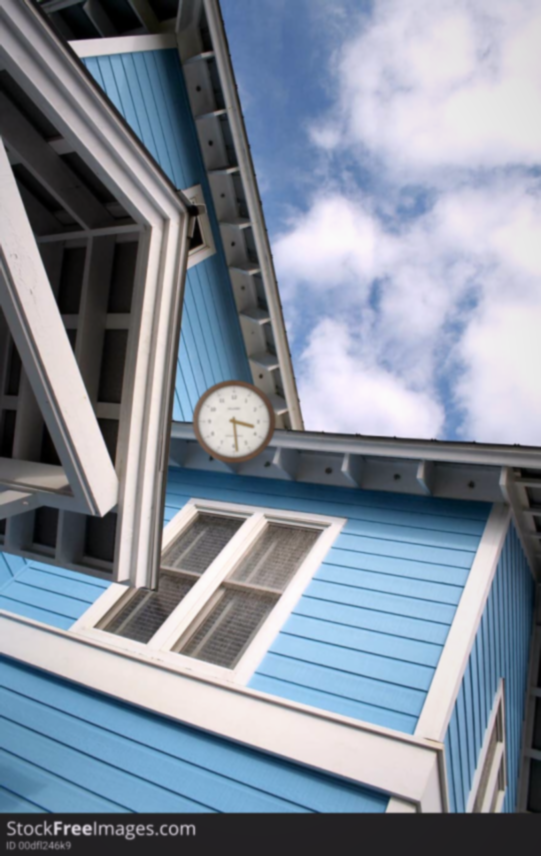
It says 3.29
